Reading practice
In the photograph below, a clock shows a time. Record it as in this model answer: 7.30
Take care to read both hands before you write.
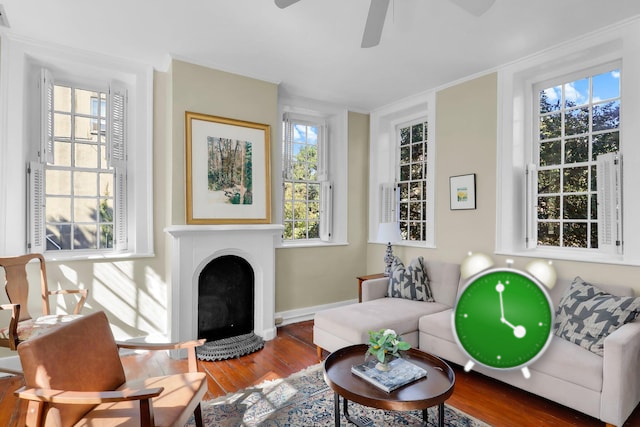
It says 3.58
